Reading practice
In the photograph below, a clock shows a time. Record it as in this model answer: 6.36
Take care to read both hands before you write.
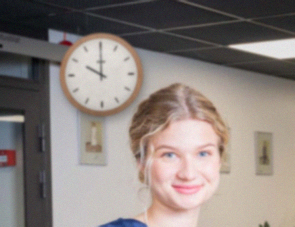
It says 10.00
